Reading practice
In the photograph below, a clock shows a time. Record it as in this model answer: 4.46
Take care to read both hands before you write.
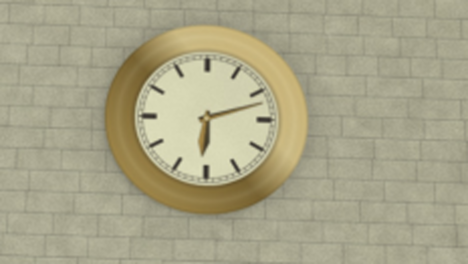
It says 6.12
